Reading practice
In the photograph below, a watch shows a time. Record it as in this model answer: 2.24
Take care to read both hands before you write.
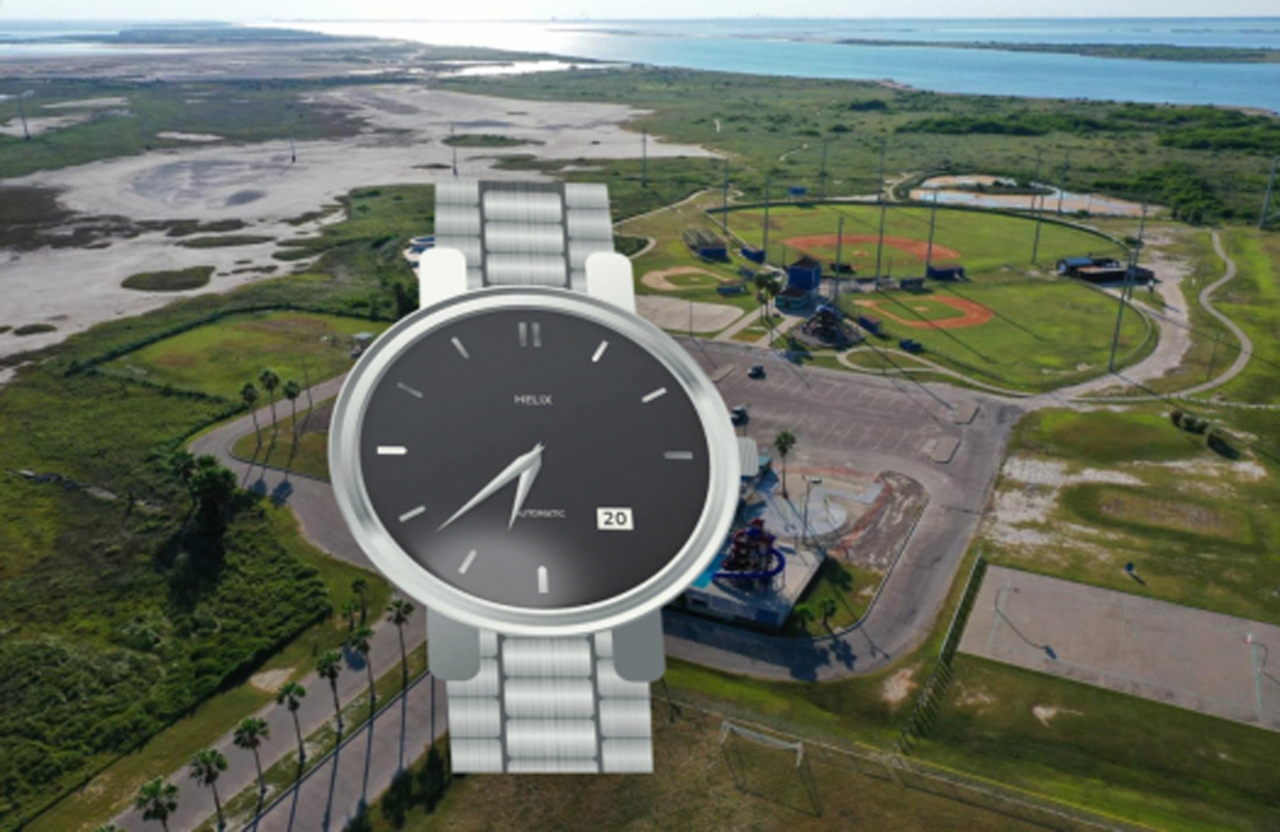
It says 6.38
